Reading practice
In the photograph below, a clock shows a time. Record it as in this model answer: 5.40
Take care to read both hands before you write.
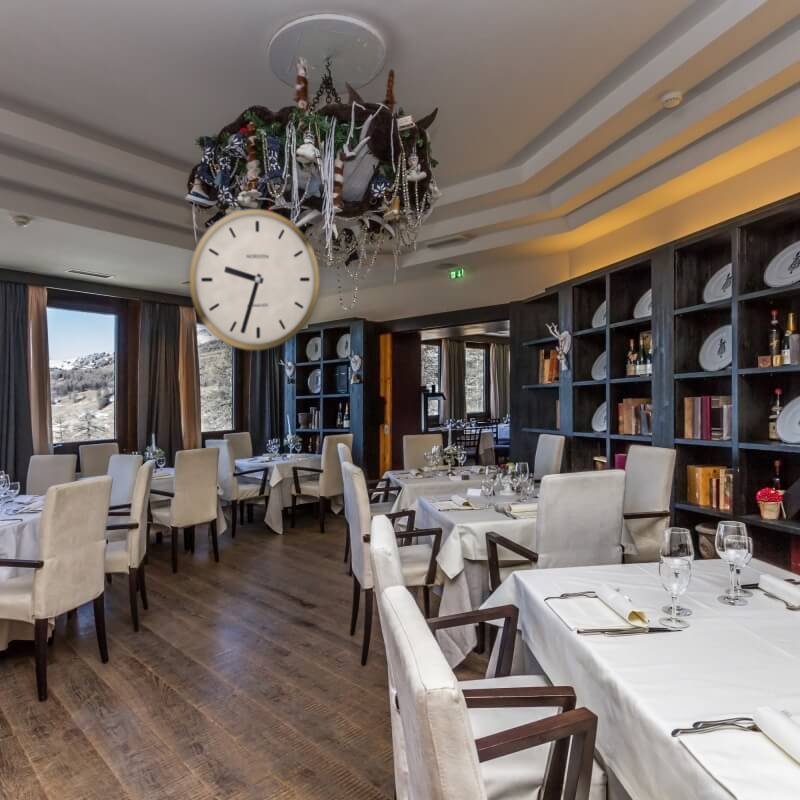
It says 9.33
